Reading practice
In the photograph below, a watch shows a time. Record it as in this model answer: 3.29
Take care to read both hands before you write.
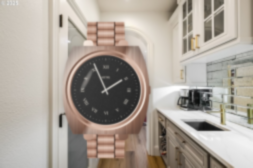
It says 1.56
